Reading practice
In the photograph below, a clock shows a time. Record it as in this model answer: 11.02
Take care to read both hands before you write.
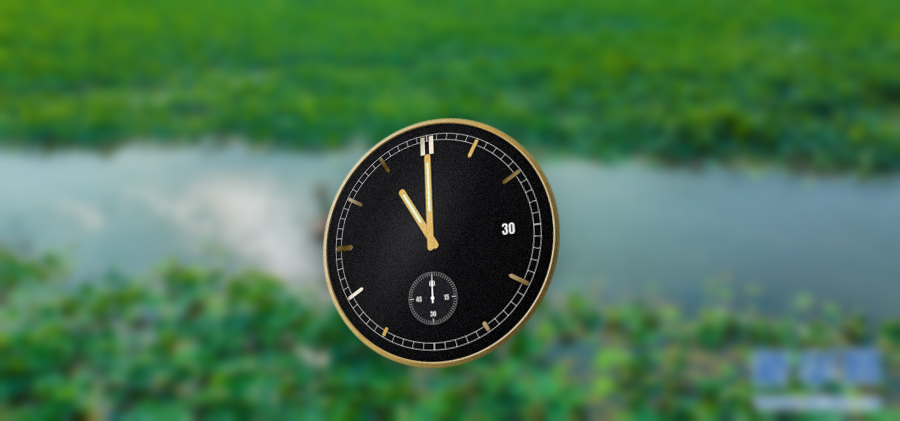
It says 11.00
